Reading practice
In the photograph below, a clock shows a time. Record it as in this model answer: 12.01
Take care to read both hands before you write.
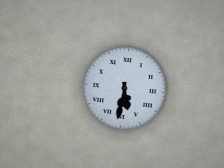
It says 5.31
